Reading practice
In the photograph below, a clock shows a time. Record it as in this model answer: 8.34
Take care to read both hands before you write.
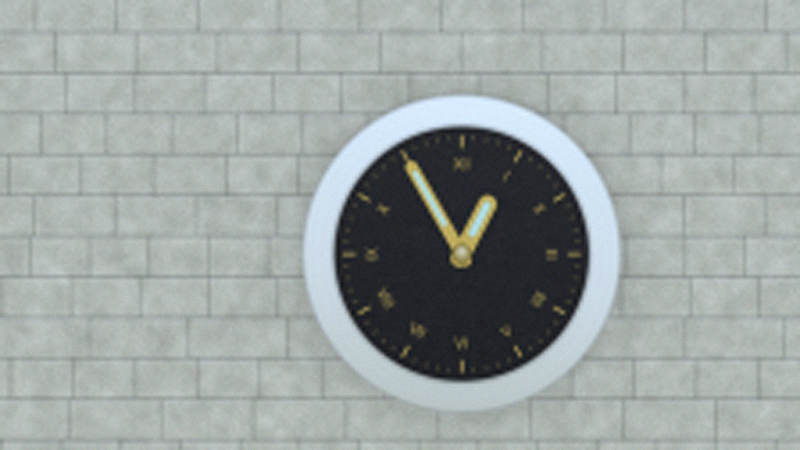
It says 12.55
